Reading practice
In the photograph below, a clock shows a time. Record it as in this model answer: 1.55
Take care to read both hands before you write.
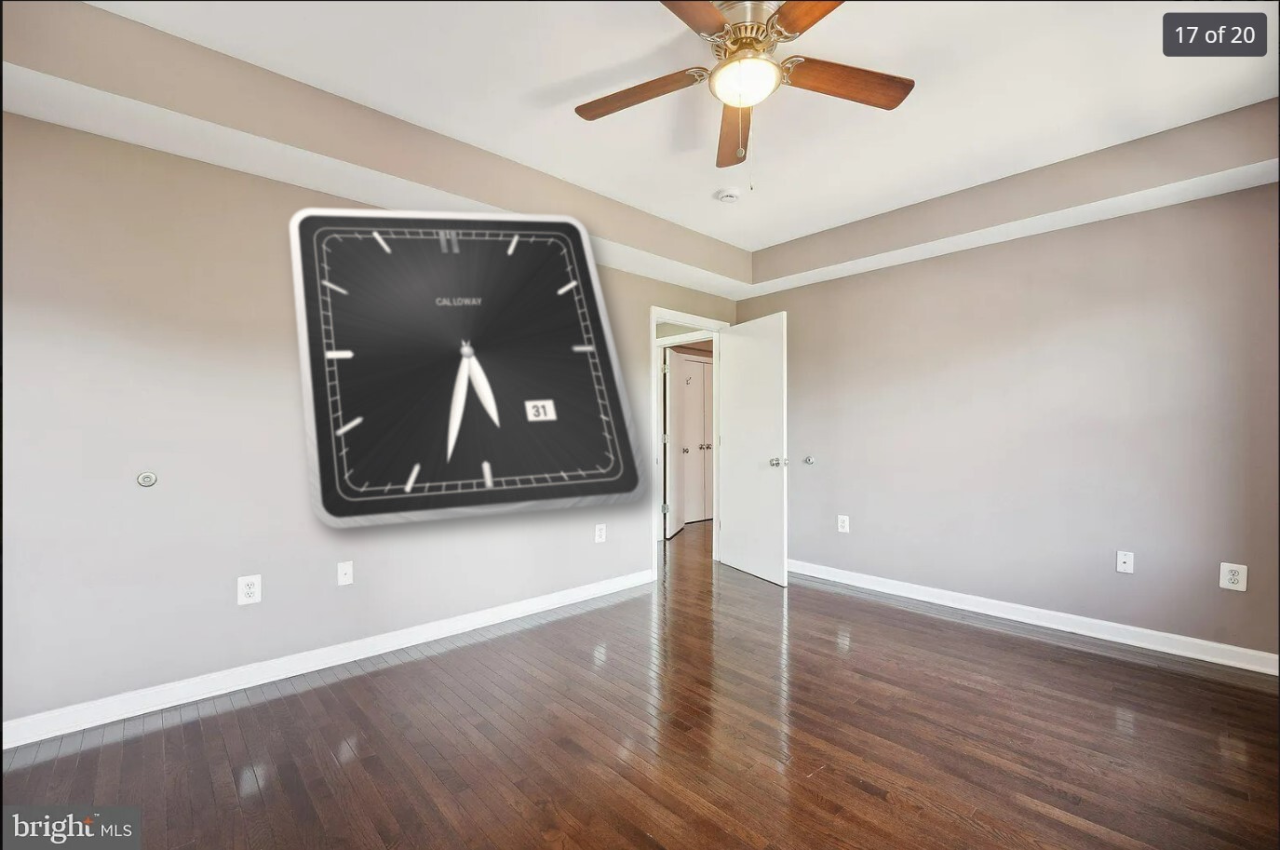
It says 5.33
